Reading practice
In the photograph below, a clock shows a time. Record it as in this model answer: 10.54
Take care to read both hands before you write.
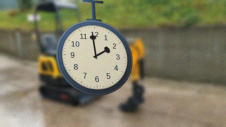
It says 1.59
